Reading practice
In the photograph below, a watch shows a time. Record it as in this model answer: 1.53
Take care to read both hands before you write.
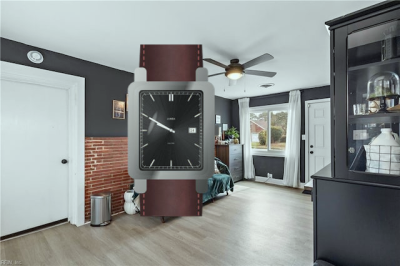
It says 9.50
